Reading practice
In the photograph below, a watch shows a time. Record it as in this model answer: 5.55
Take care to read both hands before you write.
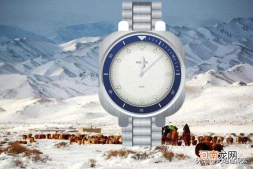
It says 12.08
